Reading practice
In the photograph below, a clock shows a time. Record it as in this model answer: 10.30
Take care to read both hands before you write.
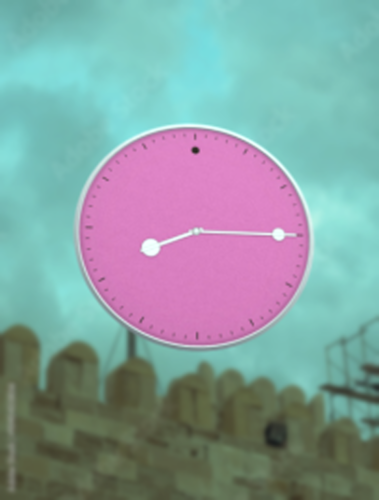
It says 8.15
